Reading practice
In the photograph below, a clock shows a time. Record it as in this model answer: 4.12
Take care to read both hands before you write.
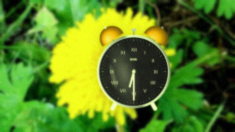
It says 6.30
